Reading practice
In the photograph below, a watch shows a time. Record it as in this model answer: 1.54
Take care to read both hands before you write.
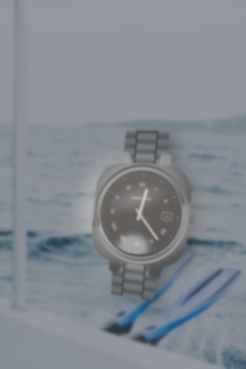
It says 12.23
